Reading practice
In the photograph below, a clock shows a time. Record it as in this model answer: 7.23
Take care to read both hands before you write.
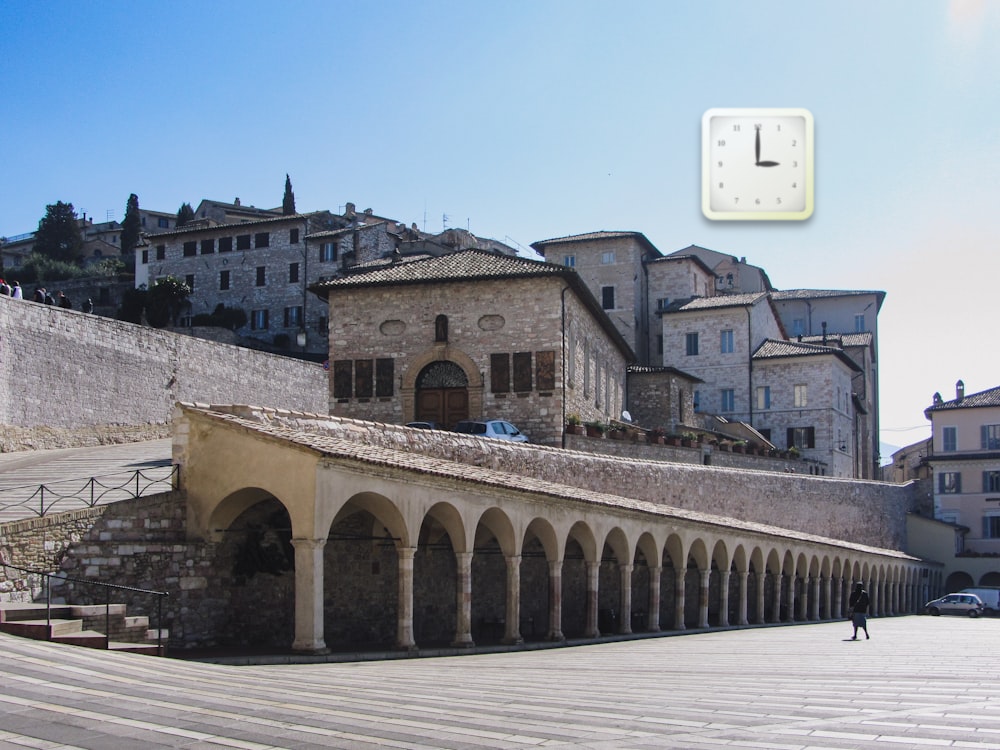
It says 3.00
